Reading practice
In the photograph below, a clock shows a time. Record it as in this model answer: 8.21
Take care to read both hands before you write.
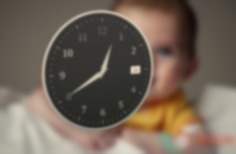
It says 12.40
